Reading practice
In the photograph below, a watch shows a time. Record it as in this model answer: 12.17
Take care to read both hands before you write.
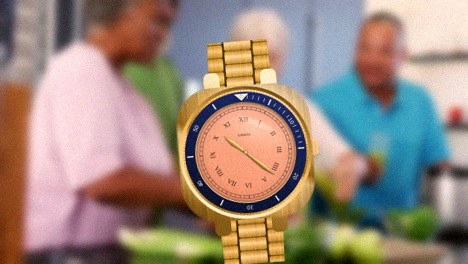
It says 10.22
